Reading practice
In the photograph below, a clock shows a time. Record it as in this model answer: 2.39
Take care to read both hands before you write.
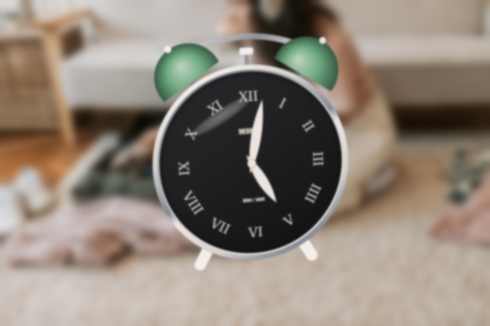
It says 5.02
